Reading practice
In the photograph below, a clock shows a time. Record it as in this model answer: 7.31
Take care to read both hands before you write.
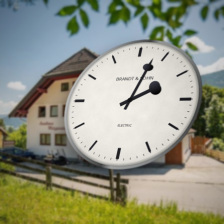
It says 2.03
